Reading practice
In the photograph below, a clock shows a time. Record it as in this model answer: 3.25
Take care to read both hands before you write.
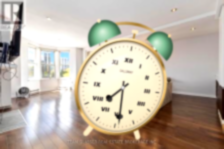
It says 7.29
